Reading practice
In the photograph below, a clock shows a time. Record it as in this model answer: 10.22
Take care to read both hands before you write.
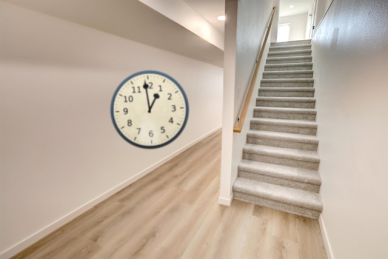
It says 12.59
